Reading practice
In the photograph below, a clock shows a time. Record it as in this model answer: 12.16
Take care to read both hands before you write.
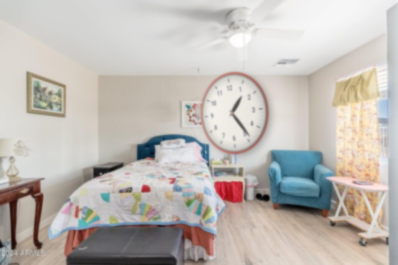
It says 1.24
